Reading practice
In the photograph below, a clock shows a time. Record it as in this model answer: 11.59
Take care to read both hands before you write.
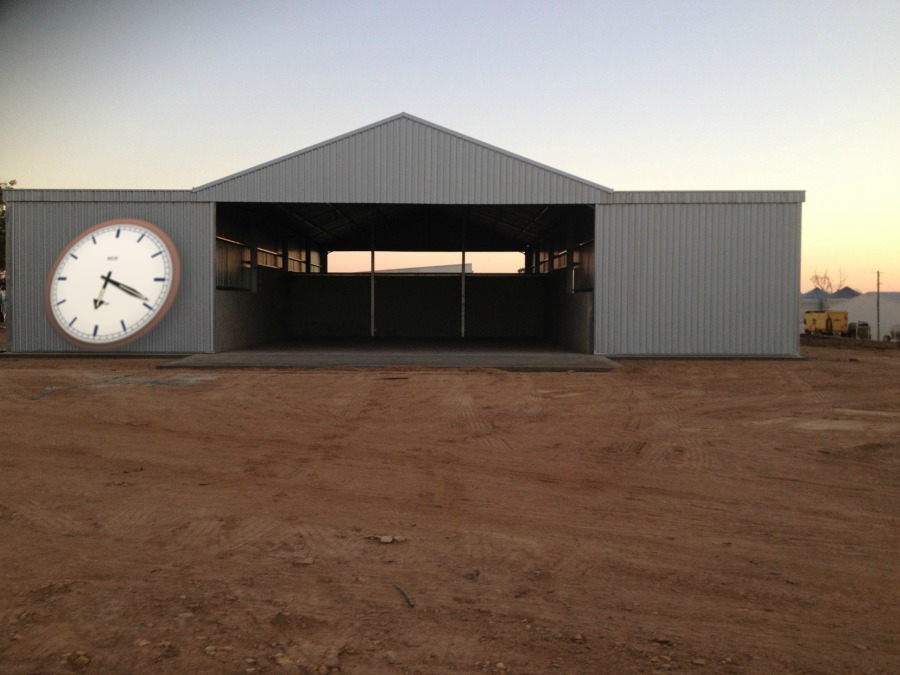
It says 6.19
